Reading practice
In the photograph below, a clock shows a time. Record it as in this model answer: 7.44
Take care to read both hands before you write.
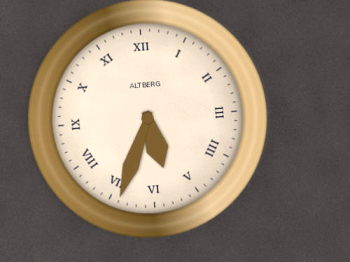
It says 5.34
